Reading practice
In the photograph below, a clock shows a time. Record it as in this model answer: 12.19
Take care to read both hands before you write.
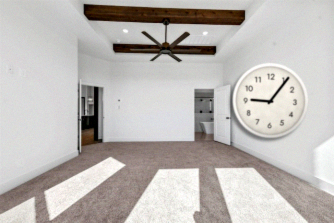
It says 9.06
